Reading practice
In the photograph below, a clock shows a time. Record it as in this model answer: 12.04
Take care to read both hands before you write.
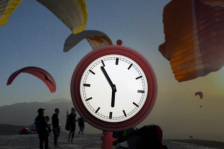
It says 5.54
